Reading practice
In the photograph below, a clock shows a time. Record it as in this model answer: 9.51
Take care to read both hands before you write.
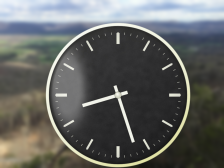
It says 8.27
